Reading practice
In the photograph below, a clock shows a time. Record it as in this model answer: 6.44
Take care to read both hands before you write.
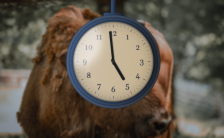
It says 4.59
